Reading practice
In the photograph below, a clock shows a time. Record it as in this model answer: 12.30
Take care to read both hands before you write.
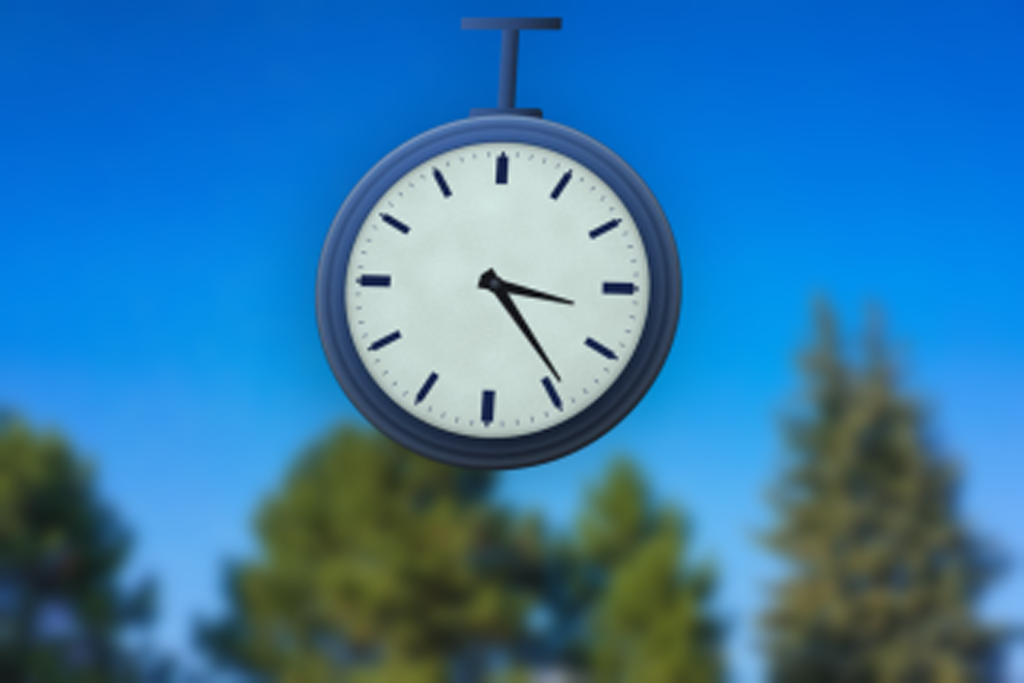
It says 3.24
